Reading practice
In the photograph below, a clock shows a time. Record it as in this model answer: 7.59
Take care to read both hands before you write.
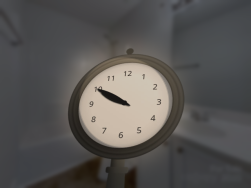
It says 9.50
